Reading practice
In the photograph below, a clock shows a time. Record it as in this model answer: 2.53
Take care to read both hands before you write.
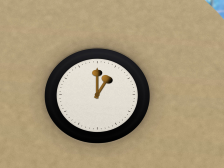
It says 1.00
